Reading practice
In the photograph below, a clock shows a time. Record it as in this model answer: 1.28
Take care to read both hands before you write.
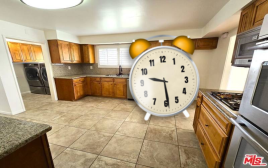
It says 9.29
